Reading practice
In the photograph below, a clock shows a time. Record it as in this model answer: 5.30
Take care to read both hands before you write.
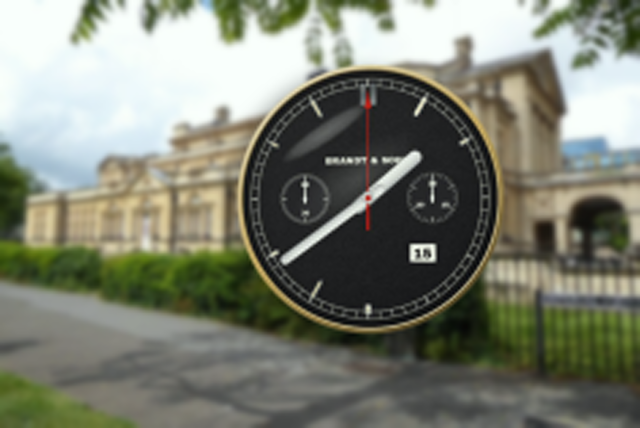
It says 1.39
